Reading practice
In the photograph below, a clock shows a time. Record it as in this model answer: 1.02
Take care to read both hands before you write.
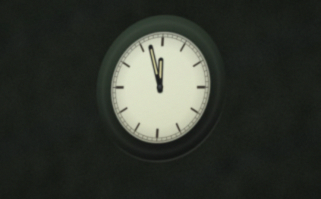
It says 11.57
